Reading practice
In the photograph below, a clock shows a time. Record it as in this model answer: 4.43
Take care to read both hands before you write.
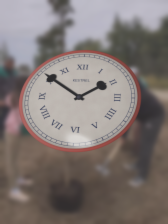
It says 1.51
